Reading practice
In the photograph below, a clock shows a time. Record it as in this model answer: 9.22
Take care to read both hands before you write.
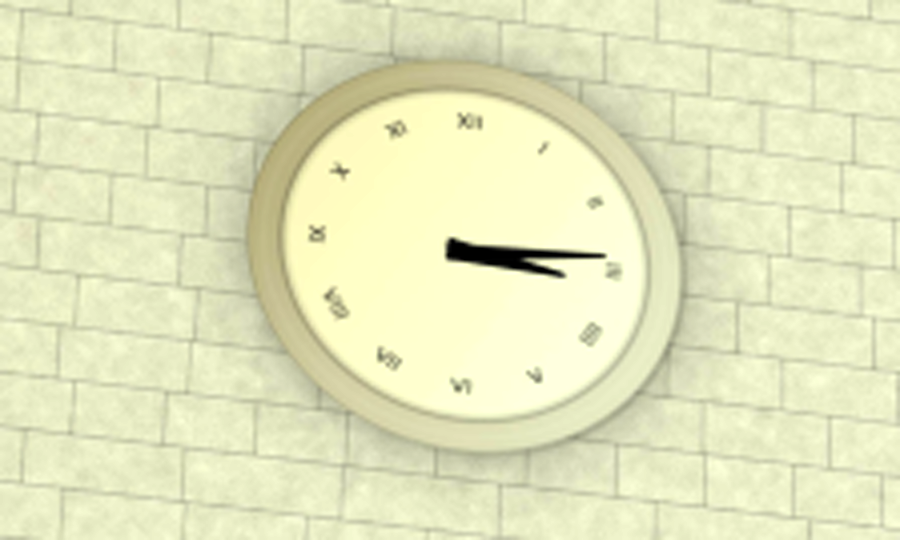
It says 3.14
